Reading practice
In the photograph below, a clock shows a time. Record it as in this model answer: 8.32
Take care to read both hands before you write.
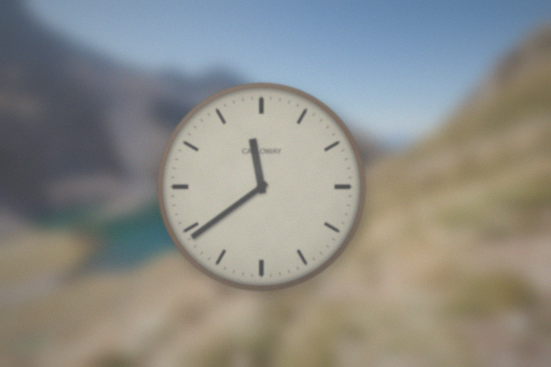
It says 11.39
